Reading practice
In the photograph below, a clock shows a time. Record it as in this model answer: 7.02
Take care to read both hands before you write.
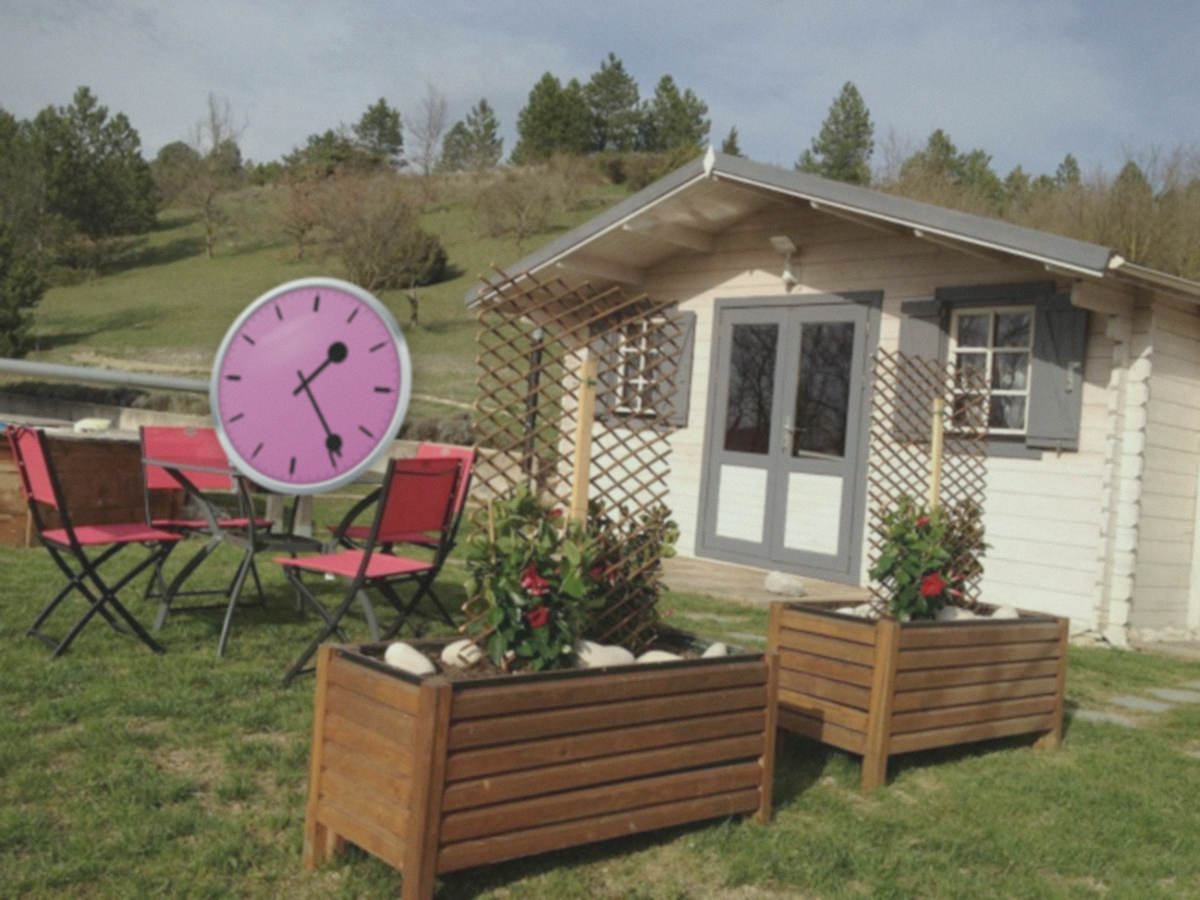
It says 1.24
